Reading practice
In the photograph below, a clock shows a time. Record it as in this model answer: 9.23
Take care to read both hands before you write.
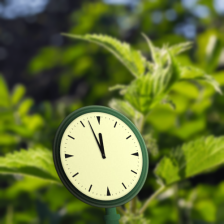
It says 11.57
